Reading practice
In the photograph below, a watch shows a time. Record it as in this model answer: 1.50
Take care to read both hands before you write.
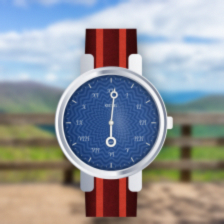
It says 6.01
